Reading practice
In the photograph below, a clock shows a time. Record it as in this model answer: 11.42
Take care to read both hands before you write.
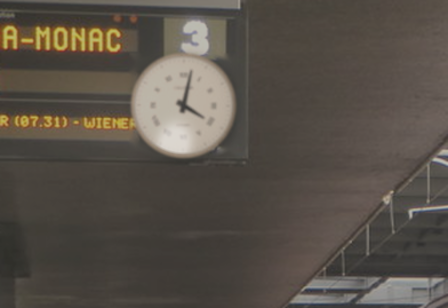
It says 4.02
